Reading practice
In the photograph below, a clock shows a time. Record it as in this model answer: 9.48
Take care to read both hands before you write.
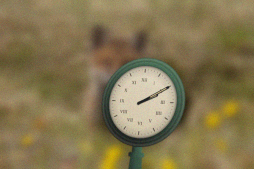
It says 2.10
